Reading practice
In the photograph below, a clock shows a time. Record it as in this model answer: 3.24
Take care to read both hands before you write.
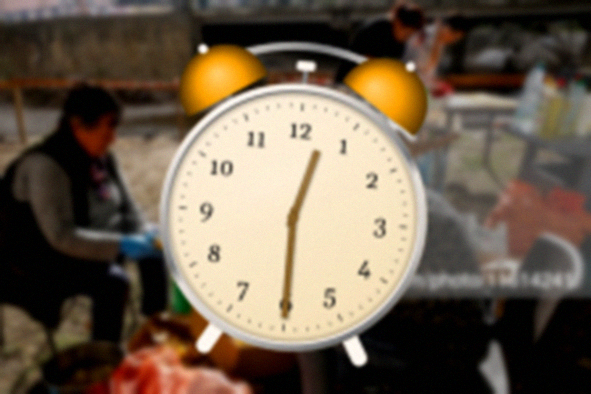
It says 12.30
